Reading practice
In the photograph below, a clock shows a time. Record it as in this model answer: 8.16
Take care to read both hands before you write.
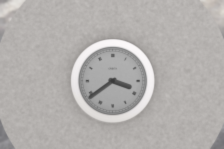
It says 3.39
